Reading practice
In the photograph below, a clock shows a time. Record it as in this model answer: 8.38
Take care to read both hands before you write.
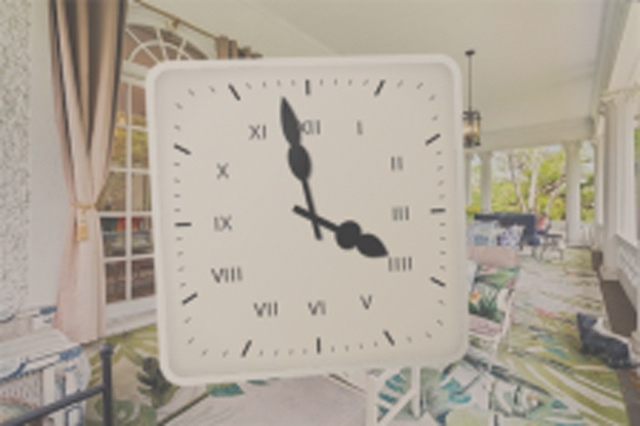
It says 3.58
